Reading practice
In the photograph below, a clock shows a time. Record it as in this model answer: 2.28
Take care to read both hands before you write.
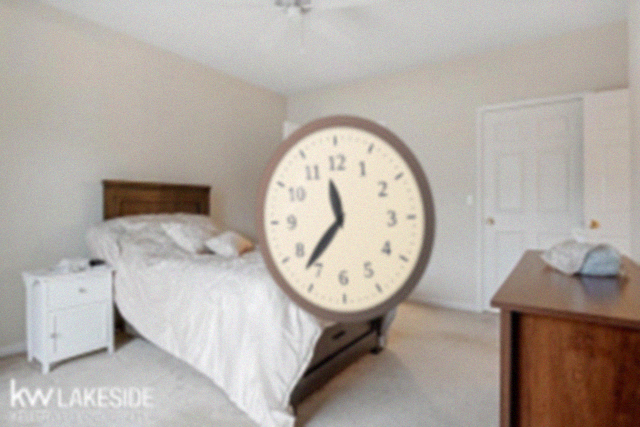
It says 11.37
